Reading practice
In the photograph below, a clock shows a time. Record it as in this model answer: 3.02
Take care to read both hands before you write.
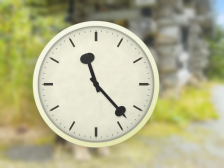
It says 11.23
